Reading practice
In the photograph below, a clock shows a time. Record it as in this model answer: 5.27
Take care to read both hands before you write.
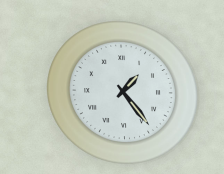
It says 1.24
